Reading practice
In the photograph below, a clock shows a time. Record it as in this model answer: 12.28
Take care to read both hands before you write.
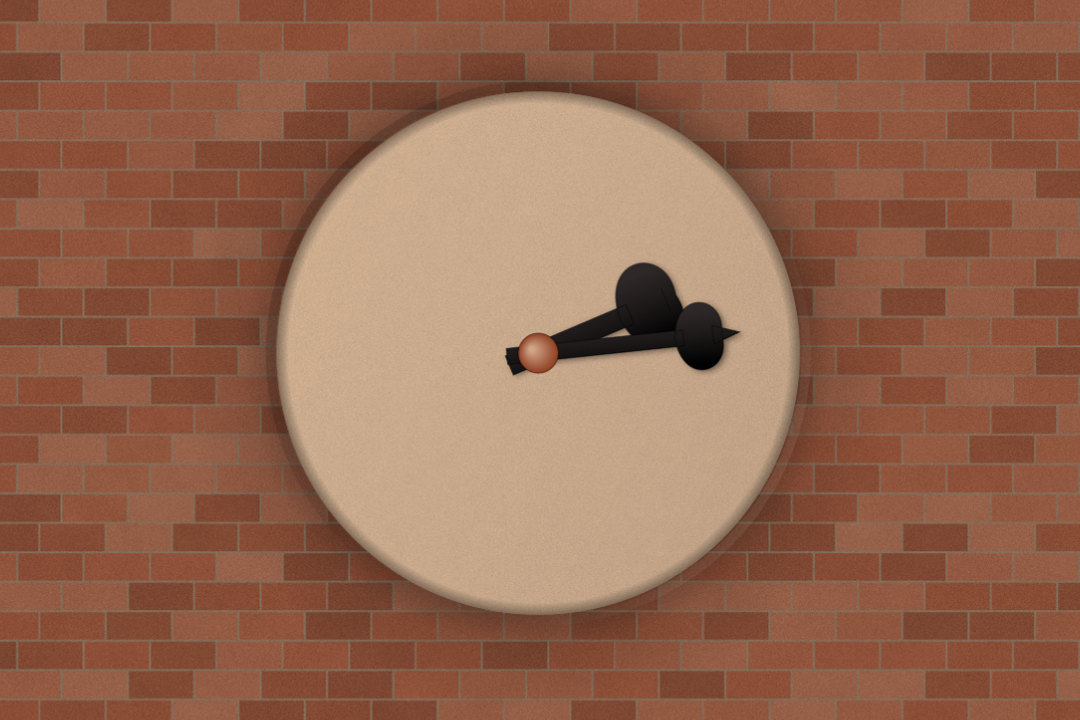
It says 2.14
